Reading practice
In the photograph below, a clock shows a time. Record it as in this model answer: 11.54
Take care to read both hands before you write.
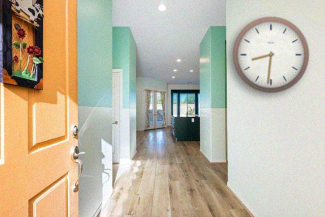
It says 8.31
